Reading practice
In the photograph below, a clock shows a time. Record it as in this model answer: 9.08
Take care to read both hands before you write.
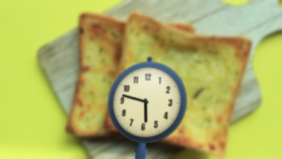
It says 5.47
